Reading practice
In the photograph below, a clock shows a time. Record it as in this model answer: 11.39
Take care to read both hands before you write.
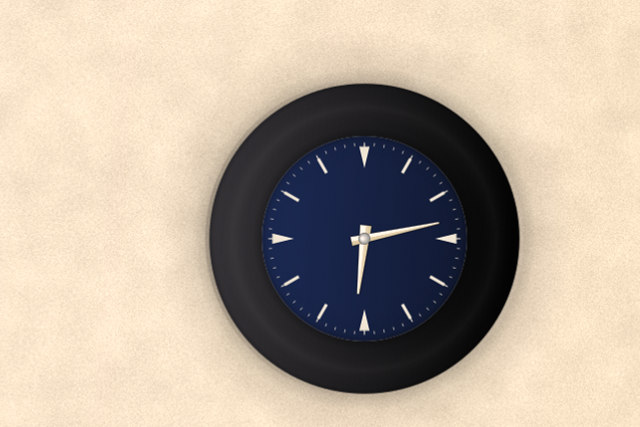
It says 6.13
